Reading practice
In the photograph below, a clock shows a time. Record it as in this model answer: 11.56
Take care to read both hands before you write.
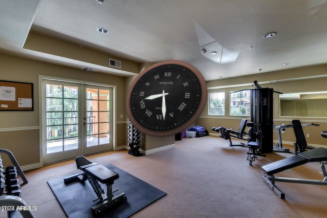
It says 8.28
